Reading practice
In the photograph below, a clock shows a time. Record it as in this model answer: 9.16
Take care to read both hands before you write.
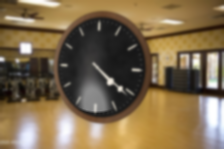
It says 4.21
